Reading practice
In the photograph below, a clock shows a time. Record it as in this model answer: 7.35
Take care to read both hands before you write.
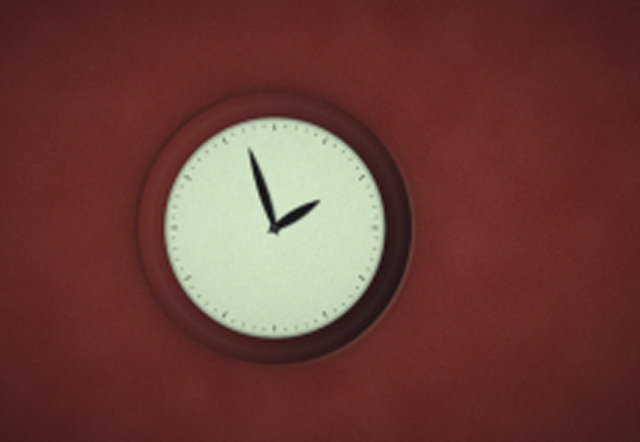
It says 1.57
